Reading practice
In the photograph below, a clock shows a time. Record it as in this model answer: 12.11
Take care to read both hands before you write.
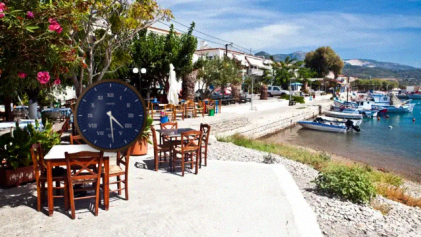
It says 4.29
